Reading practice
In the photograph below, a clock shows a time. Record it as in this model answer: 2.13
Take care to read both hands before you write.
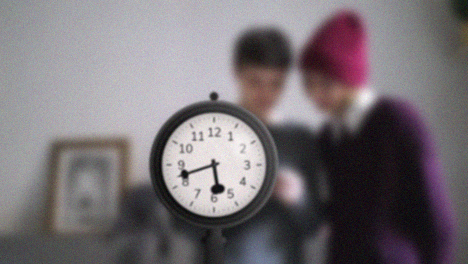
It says 5.42
